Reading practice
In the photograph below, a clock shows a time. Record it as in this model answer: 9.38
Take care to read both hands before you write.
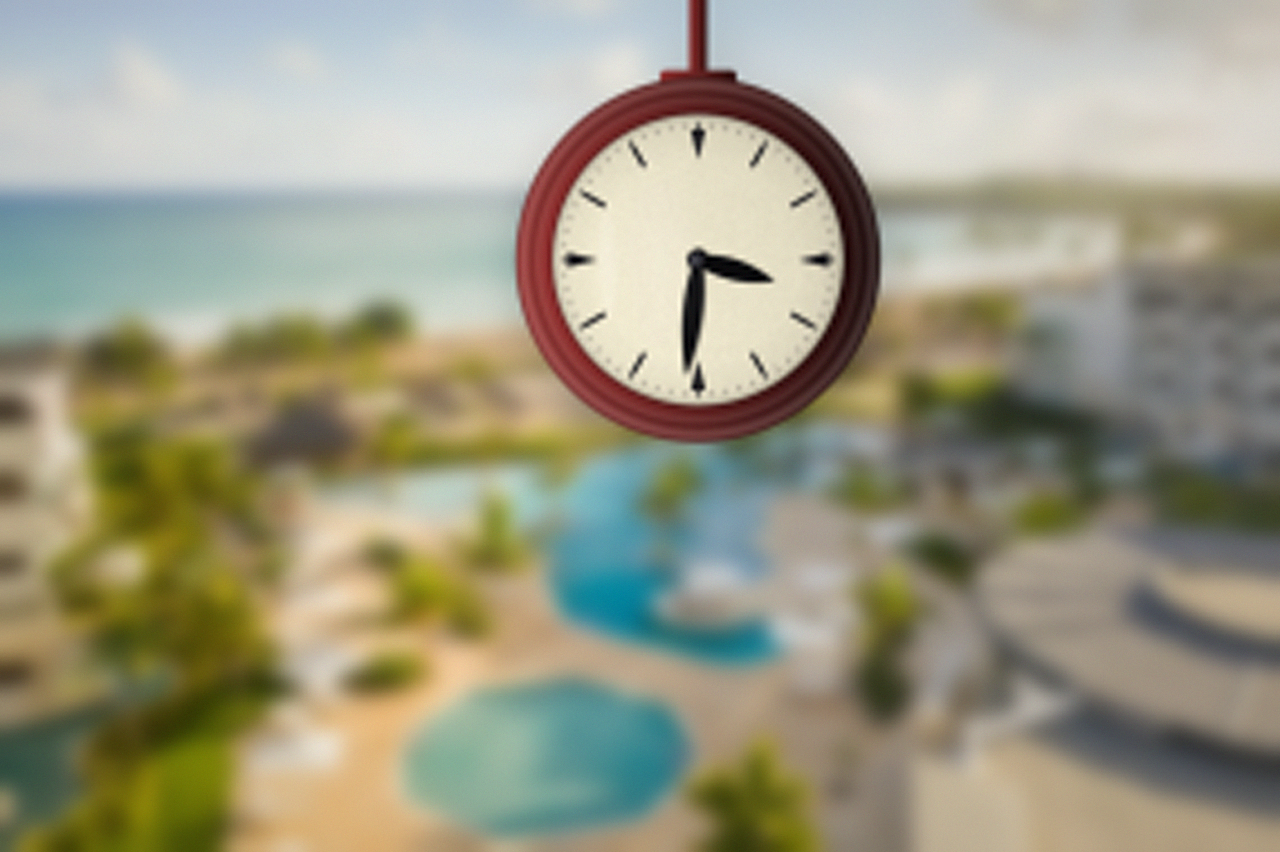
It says 3.31
